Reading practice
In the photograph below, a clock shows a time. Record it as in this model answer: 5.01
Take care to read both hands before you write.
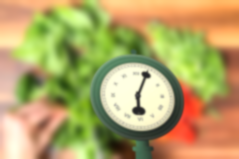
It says 6.04
